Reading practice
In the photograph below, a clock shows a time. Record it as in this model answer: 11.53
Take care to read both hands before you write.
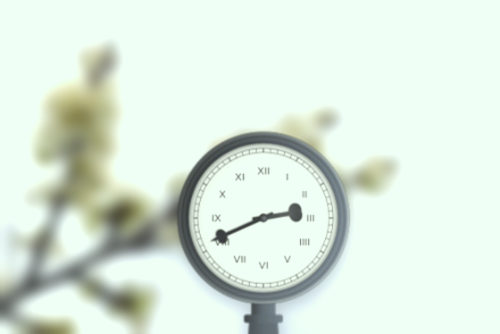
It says 2.41
